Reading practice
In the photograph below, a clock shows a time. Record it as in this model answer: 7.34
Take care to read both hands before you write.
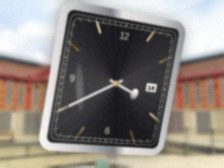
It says 3.40
